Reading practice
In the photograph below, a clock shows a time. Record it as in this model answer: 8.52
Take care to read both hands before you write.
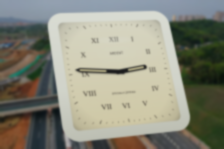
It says 2.46
